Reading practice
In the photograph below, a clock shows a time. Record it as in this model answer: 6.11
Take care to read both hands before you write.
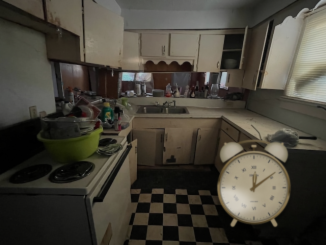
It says 12.09
